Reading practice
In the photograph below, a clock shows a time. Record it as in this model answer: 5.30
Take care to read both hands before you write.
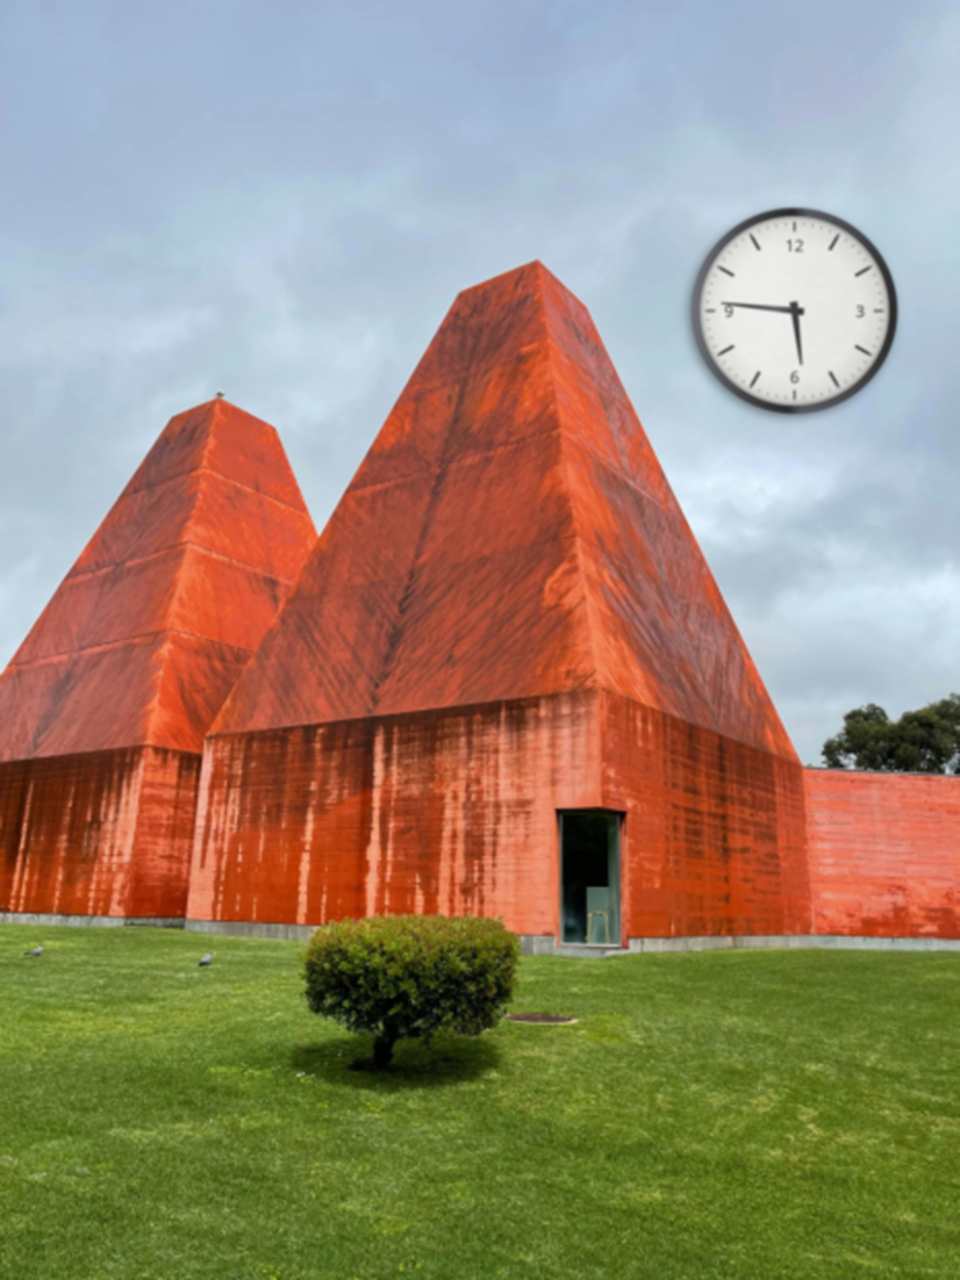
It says 5.46
